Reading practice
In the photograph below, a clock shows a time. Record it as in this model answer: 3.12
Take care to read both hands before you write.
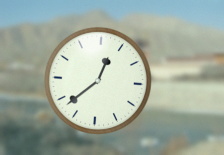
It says 12.38
